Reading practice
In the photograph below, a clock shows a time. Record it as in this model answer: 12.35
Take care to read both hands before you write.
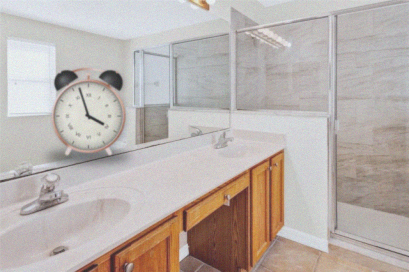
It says 3.57
